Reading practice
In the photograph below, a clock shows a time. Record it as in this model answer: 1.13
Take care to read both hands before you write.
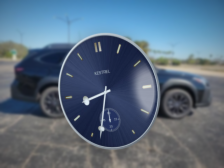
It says 8.33
